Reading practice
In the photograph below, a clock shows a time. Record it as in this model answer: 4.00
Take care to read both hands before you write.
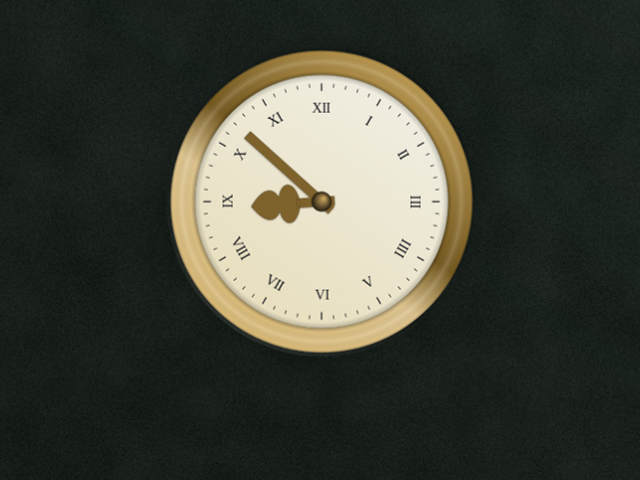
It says 8.52
